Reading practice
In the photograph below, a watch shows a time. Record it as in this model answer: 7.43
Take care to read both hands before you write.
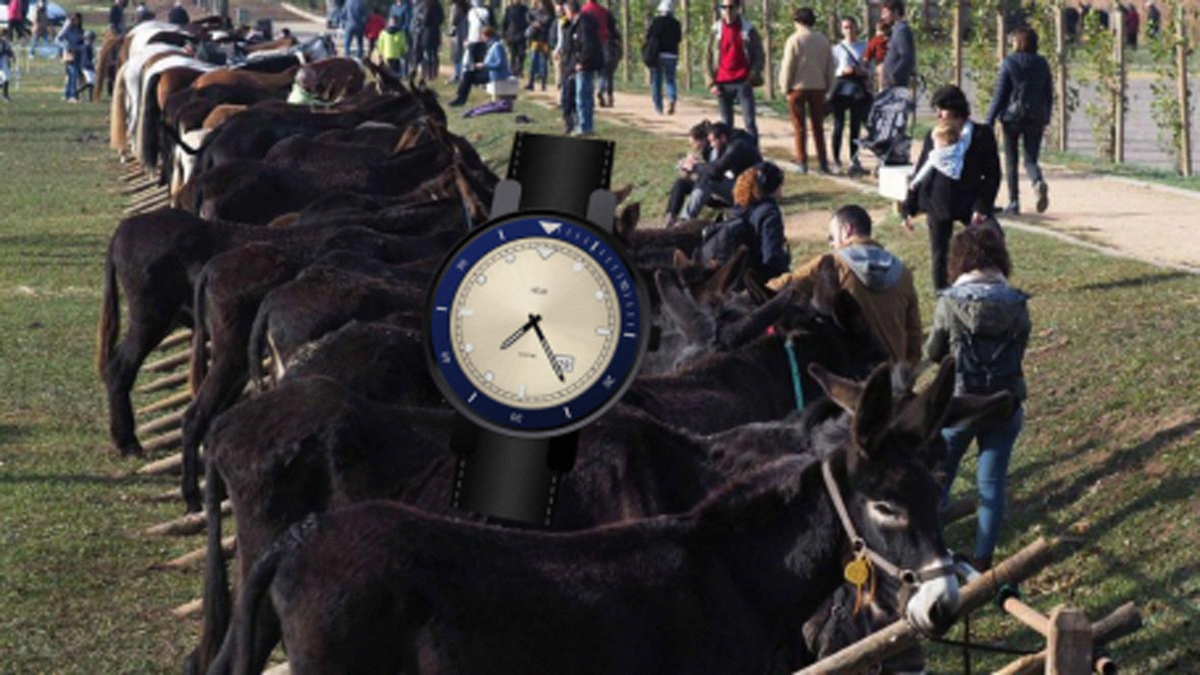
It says 7.24
